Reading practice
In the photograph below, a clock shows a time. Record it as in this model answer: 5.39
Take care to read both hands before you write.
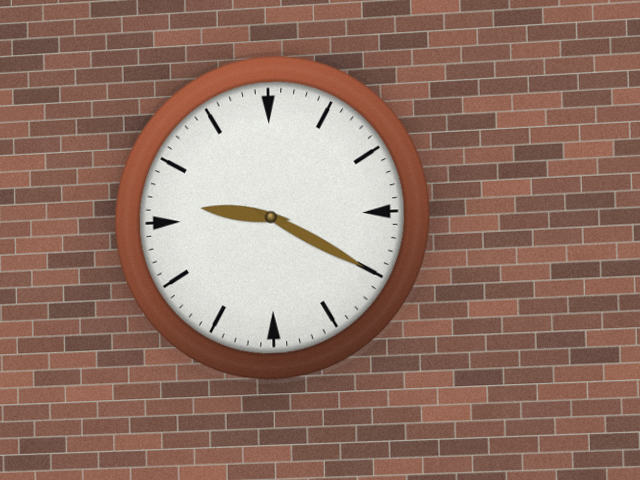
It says 9.20
